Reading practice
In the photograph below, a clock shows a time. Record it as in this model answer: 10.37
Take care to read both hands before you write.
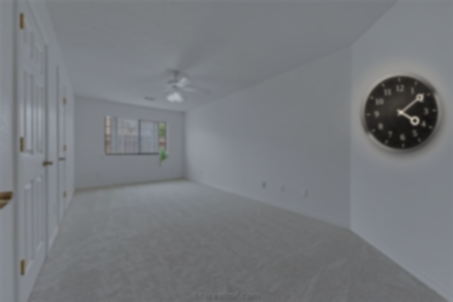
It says 4.09
